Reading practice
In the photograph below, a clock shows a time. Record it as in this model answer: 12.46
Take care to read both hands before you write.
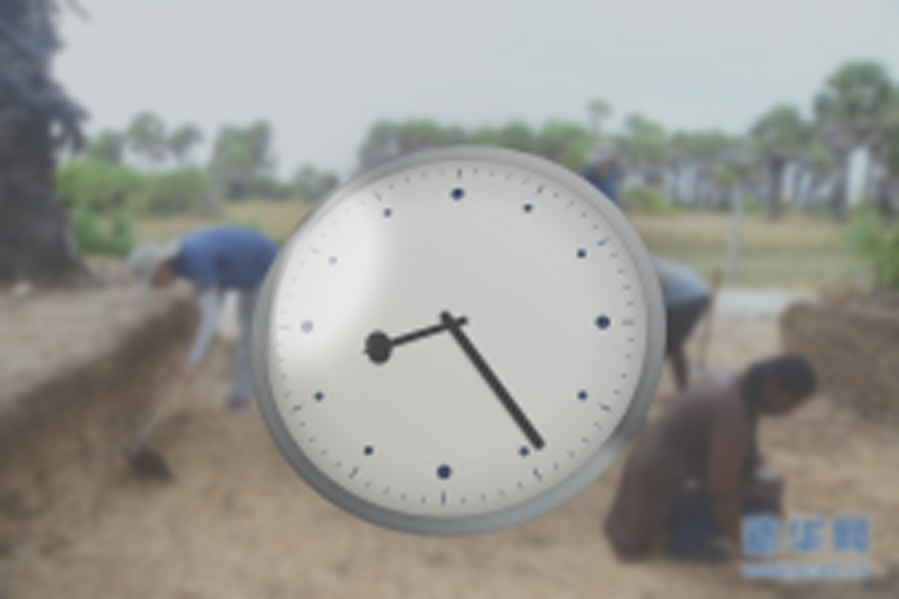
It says 8.24
